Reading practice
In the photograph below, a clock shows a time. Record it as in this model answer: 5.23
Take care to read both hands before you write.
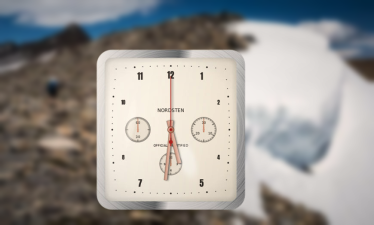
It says 5.31
